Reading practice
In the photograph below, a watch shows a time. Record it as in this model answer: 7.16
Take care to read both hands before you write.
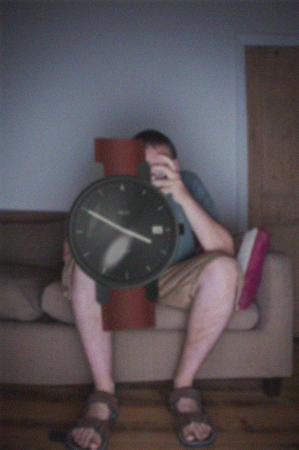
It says 3.50
